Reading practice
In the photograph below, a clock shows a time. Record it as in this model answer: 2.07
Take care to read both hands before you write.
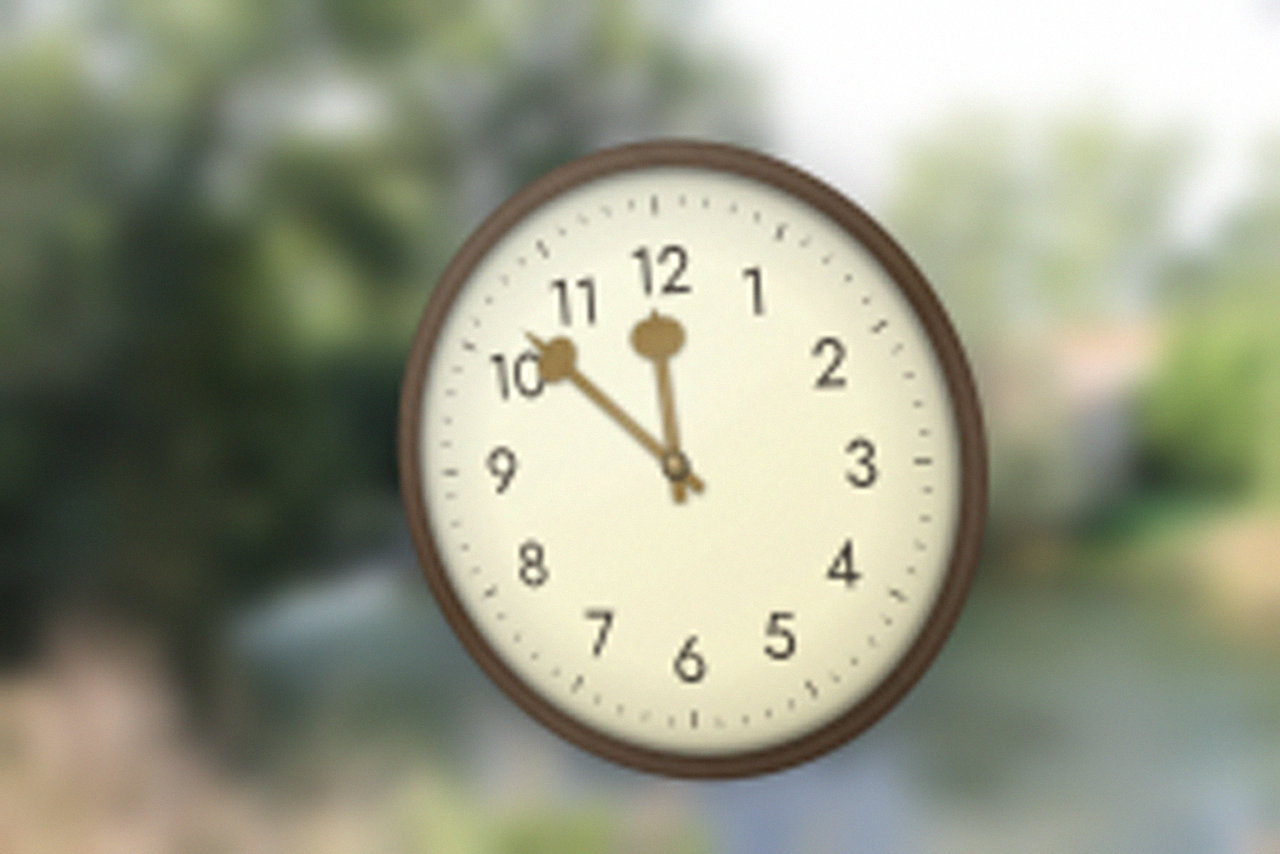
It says 11.52
